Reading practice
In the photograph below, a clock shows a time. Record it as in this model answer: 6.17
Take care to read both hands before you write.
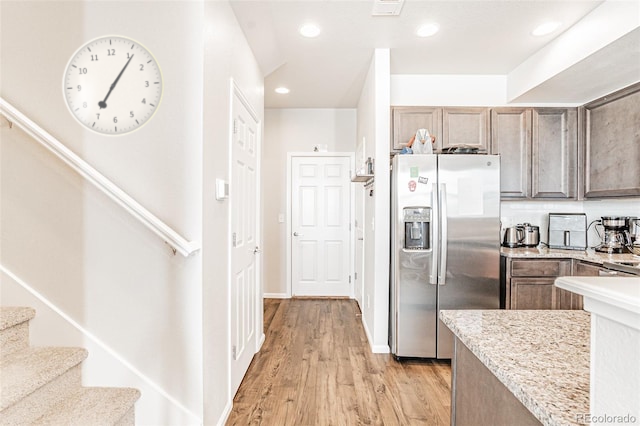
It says 7.06
